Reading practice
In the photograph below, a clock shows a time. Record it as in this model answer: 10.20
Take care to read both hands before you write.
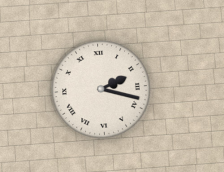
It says 2.18
